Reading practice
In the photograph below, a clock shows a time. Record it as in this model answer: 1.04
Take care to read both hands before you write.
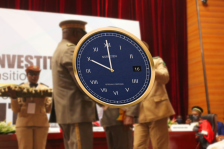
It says 10.00
